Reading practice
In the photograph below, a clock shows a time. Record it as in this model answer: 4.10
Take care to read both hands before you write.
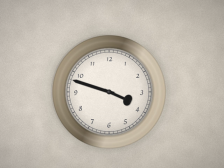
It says 3.48
